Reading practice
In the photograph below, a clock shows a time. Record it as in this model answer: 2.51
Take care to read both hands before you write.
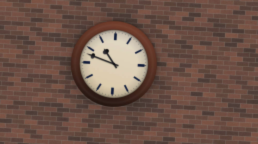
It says 10.48
